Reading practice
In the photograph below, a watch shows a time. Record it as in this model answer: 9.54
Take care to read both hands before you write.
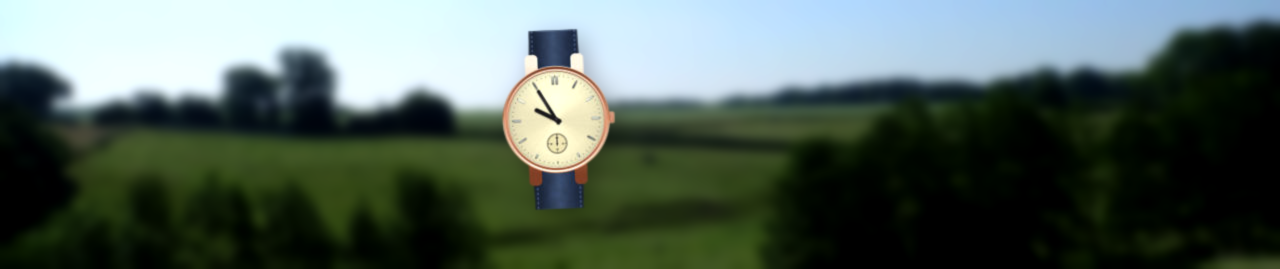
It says 9.55
